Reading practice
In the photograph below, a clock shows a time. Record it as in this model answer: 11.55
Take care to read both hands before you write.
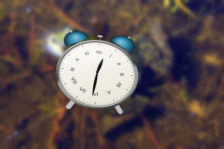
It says 12.31
